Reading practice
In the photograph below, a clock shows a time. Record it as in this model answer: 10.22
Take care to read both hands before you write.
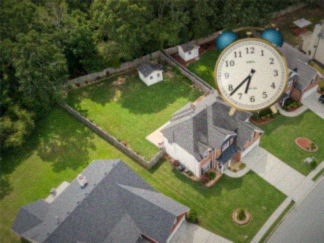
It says 6.38
